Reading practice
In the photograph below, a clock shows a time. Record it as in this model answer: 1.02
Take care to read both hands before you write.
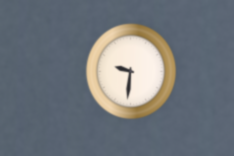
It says 9.31
